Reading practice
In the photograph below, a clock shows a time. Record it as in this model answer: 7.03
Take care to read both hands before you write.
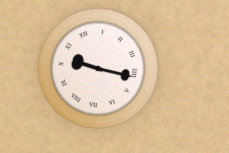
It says 10.21
